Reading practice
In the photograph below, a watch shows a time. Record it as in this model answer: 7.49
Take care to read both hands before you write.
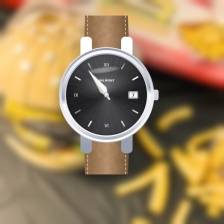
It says 10.54
